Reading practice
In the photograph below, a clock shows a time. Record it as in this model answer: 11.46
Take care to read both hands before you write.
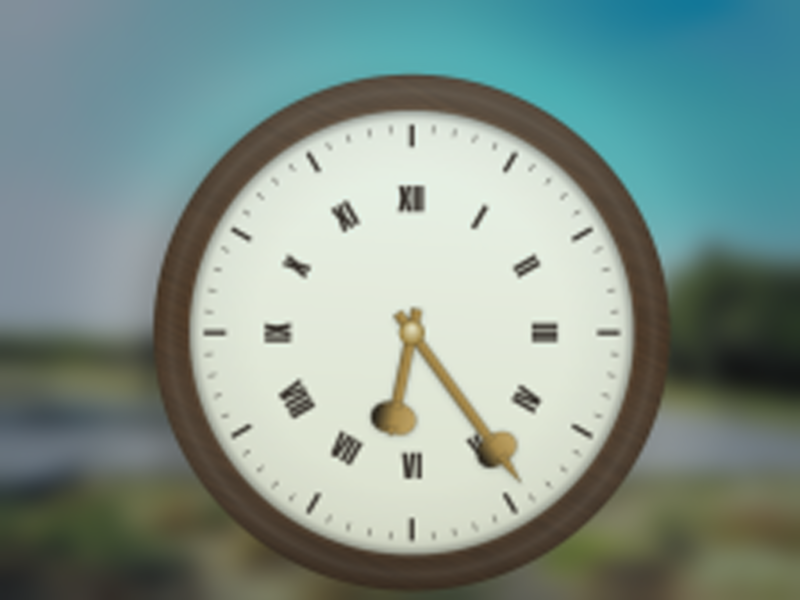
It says 6.24
